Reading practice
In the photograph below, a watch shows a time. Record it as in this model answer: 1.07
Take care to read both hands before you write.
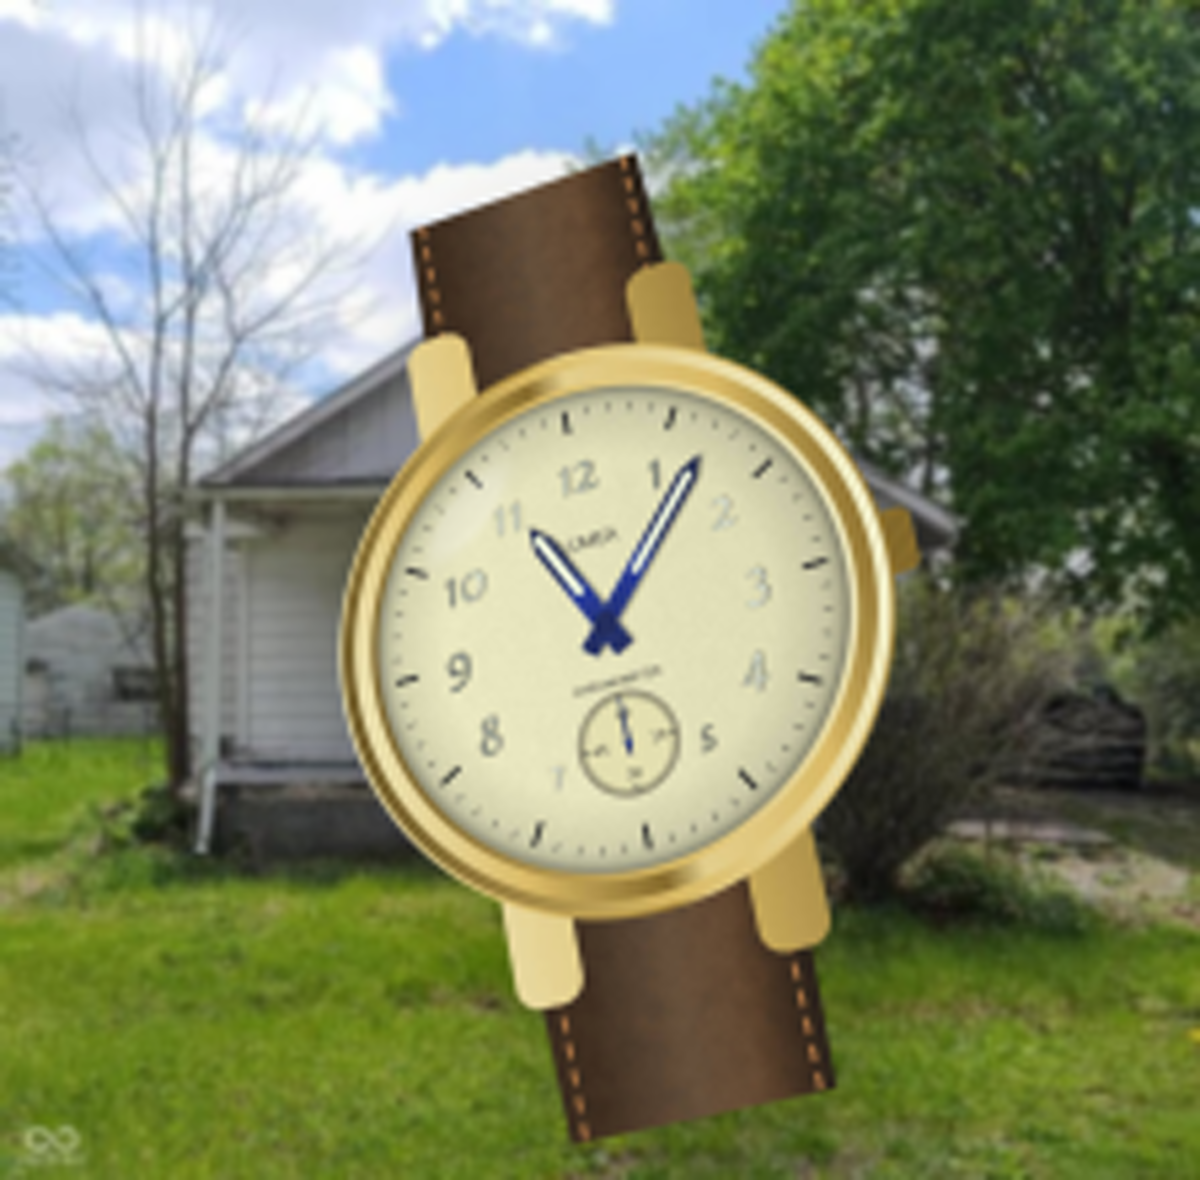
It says 11.07
